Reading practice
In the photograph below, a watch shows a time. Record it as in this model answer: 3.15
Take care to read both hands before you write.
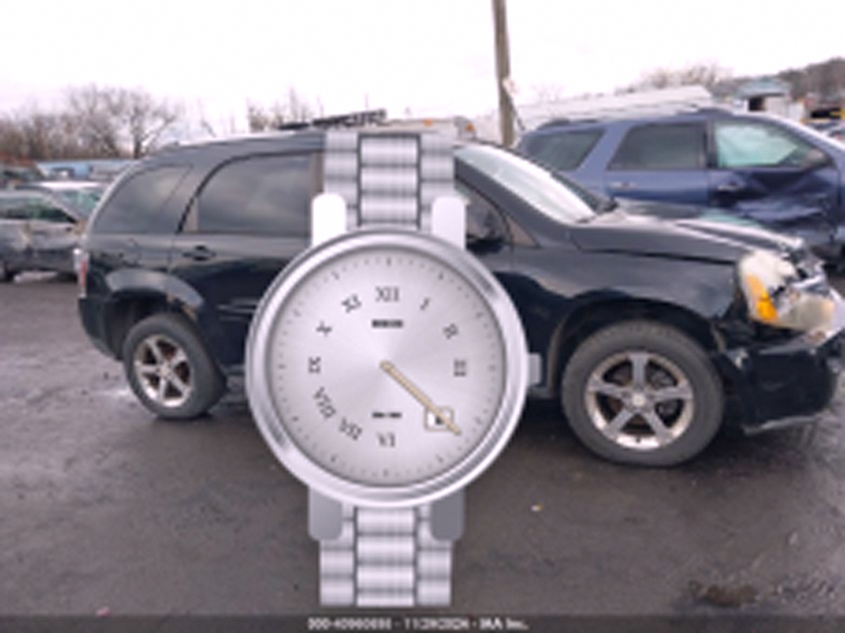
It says 4.22
